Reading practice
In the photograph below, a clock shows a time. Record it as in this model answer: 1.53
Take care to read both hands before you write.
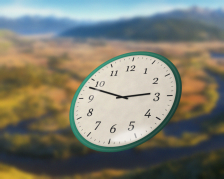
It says 2.48
